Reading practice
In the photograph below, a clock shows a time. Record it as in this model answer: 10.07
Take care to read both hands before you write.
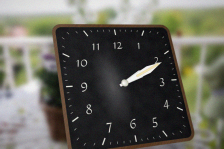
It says 2.11
